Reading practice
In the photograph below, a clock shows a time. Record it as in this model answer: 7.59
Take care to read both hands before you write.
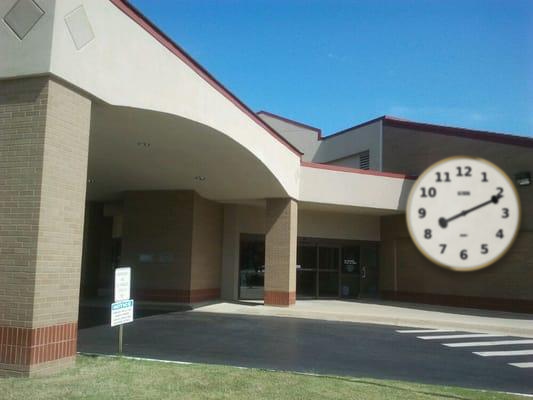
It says 8.11
